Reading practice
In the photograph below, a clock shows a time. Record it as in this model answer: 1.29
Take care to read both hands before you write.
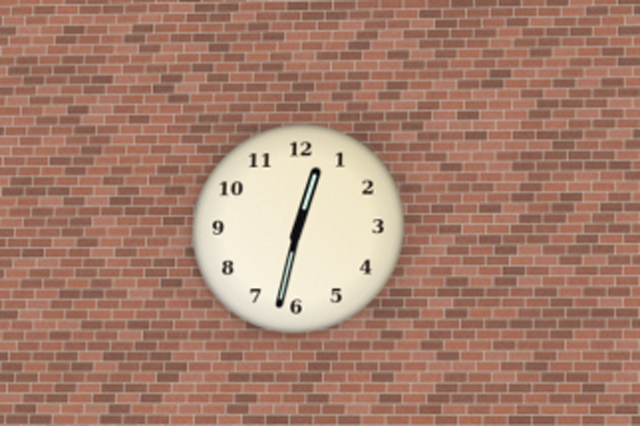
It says 12.32
